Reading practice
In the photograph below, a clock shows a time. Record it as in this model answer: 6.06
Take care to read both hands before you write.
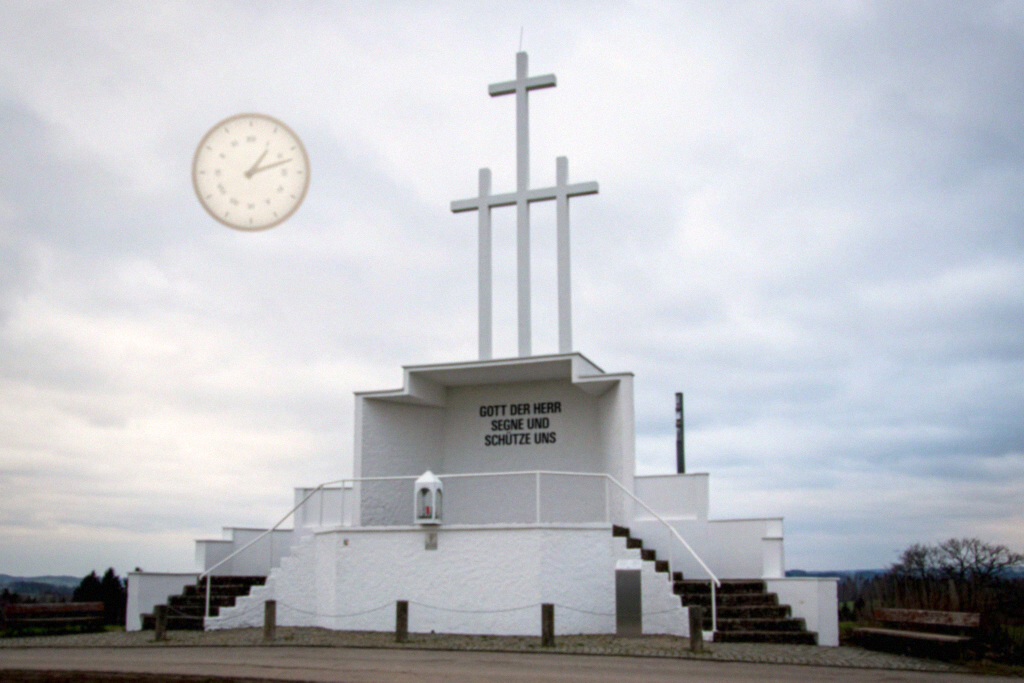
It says 1.12
